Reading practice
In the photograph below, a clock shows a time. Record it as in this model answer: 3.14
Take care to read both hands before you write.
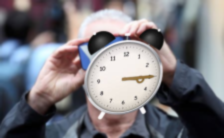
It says 3.15
